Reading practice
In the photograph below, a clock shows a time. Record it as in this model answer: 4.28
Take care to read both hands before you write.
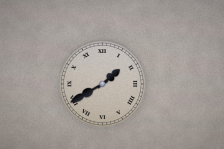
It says 1.40
